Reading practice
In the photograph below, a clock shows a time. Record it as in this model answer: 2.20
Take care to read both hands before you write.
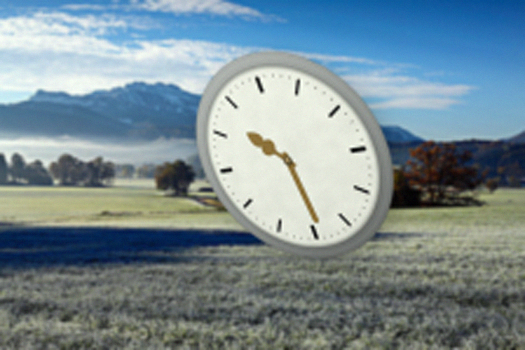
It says 10.29
